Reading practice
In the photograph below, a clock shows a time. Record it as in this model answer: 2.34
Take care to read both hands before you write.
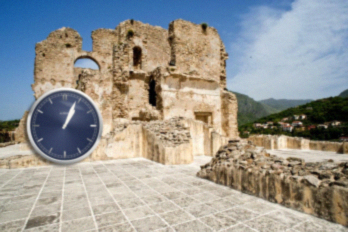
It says 1.04
